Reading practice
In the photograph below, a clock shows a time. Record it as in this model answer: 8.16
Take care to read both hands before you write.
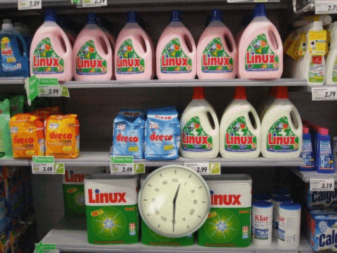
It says 12.30
